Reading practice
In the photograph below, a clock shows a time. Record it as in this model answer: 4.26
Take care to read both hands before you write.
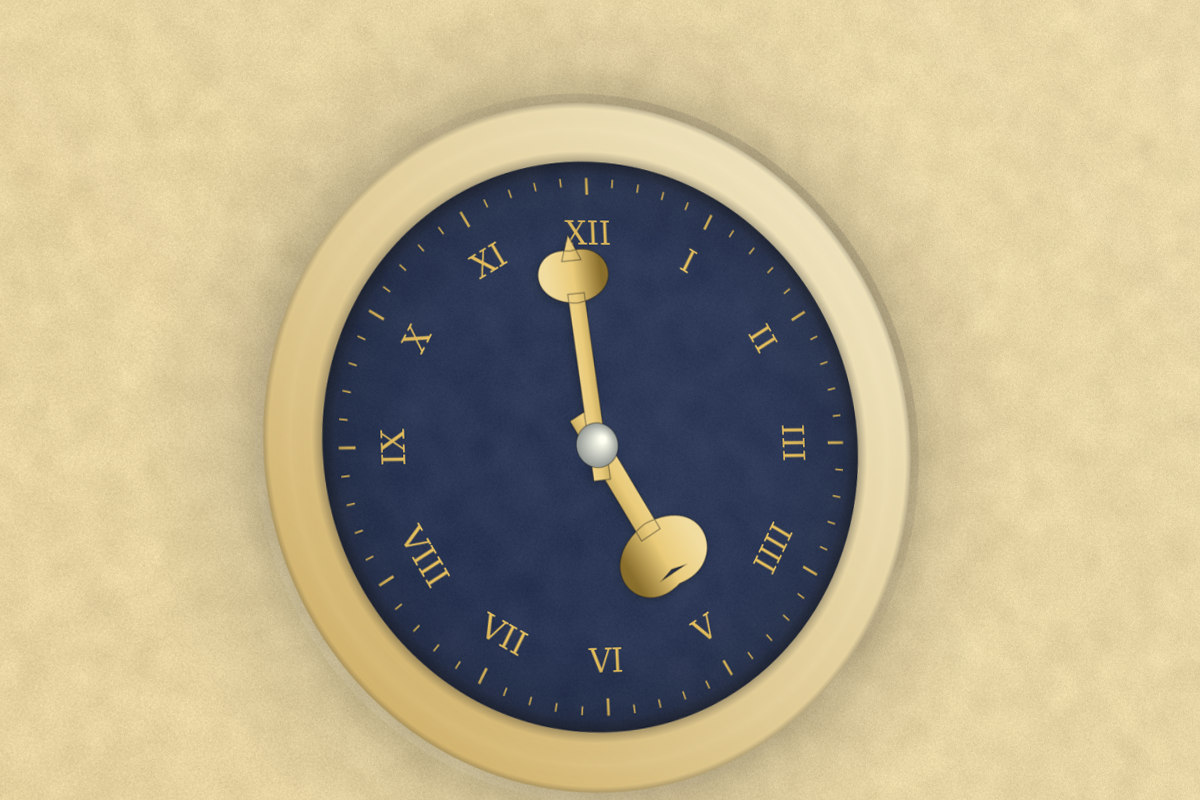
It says 4.59
